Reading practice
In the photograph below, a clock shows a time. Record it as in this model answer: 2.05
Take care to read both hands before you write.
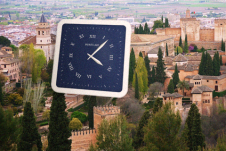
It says 4.07
